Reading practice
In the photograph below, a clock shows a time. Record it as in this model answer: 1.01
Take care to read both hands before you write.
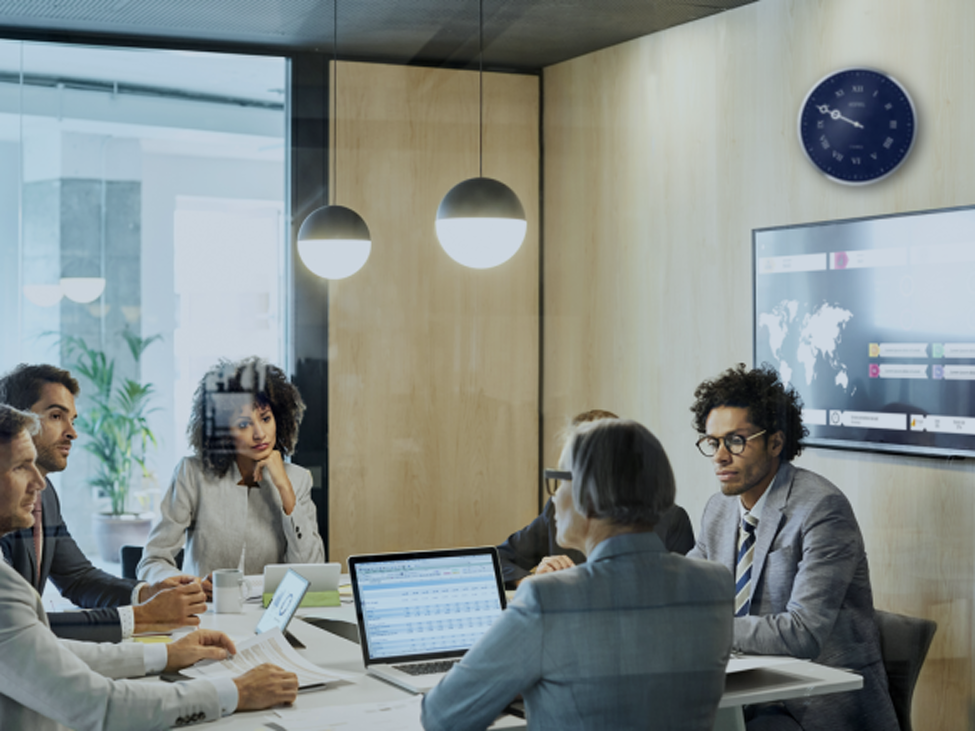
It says 9.49
